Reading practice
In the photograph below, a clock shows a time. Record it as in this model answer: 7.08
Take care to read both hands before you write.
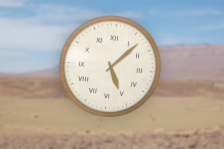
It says 5.07
